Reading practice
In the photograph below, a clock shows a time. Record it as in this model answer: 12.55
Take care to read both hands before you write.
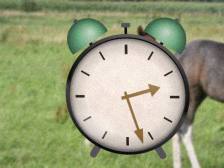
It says 2.27
